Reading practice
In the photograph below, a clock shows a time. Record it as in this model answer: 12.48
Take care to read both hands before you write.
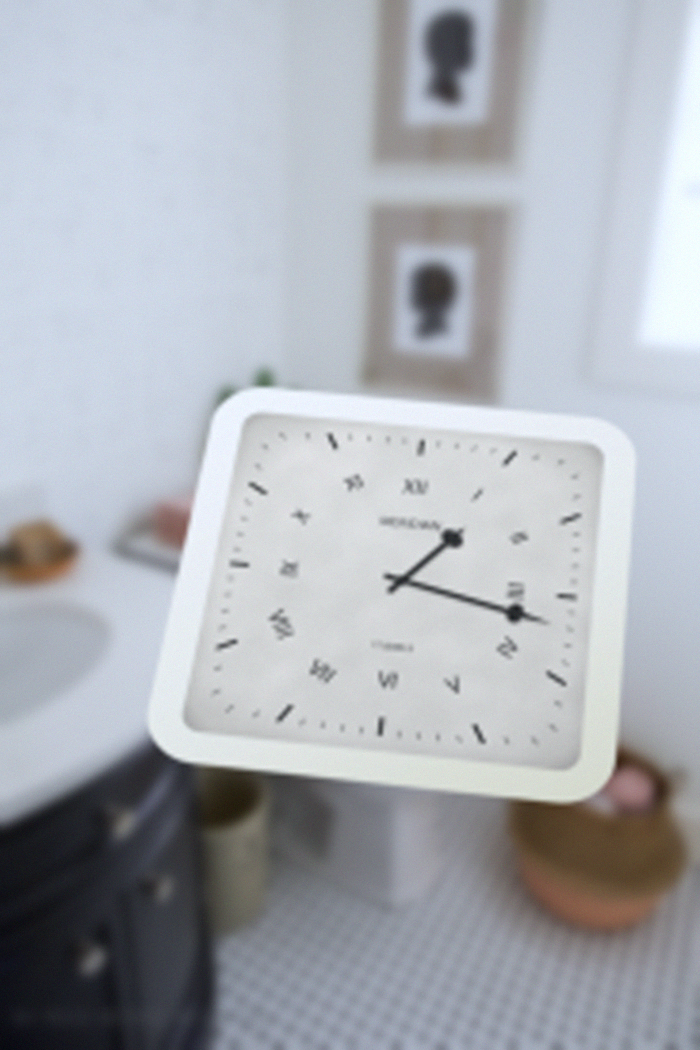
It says 1.17
